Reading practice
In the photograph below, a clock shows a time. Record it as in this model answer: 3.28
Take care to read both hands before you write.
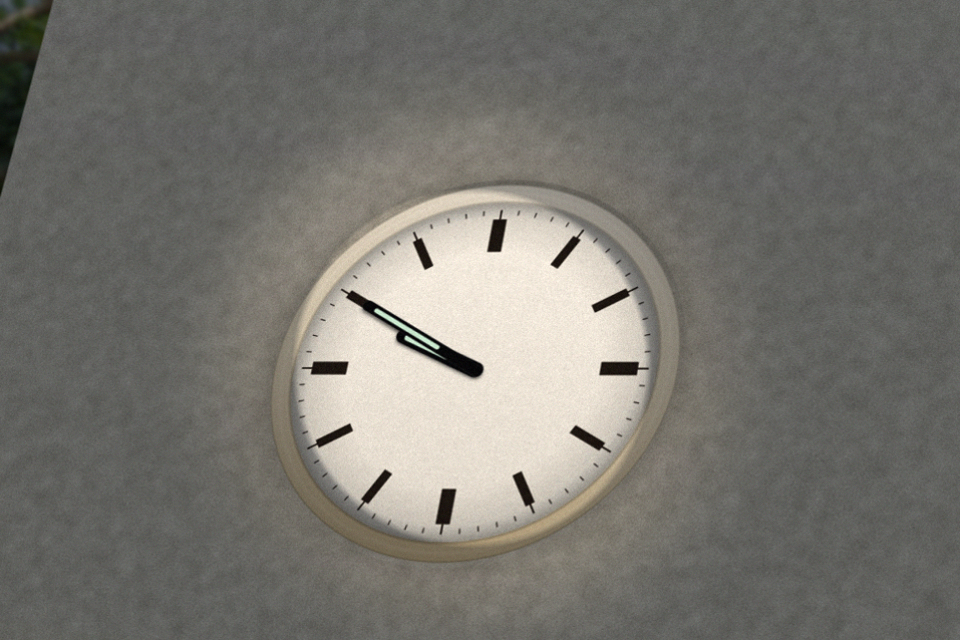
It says 9.50
